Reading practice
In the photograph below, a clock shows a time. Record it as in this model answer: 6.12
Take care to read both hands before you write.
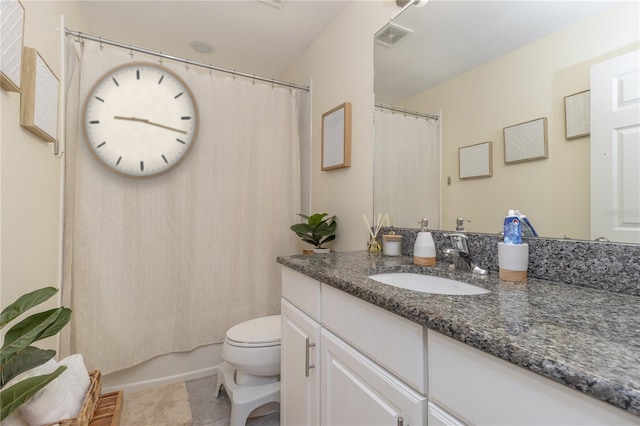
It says 9.18
